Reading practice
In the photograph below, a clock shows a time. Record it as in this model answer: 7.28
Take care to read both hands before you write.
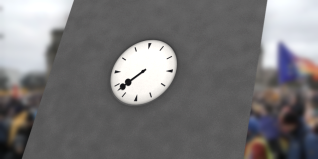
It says 7.38
